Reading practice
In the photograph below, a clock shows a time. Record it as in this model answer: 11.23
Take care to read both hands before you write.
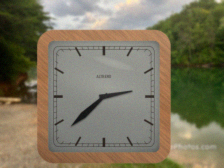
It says 2.38
